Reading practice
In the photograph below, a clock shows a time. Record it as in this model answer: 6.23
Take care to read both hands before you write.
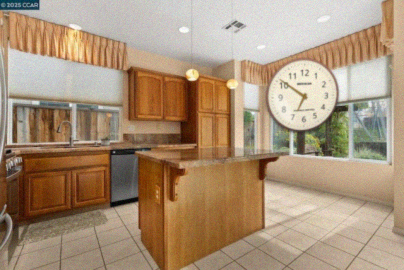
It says 6.51
